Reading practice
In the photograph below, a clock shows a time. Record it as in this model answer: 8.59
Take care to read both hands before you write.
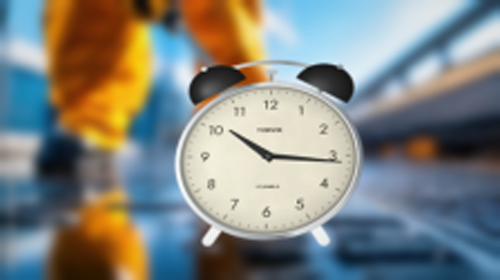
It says 10.16
